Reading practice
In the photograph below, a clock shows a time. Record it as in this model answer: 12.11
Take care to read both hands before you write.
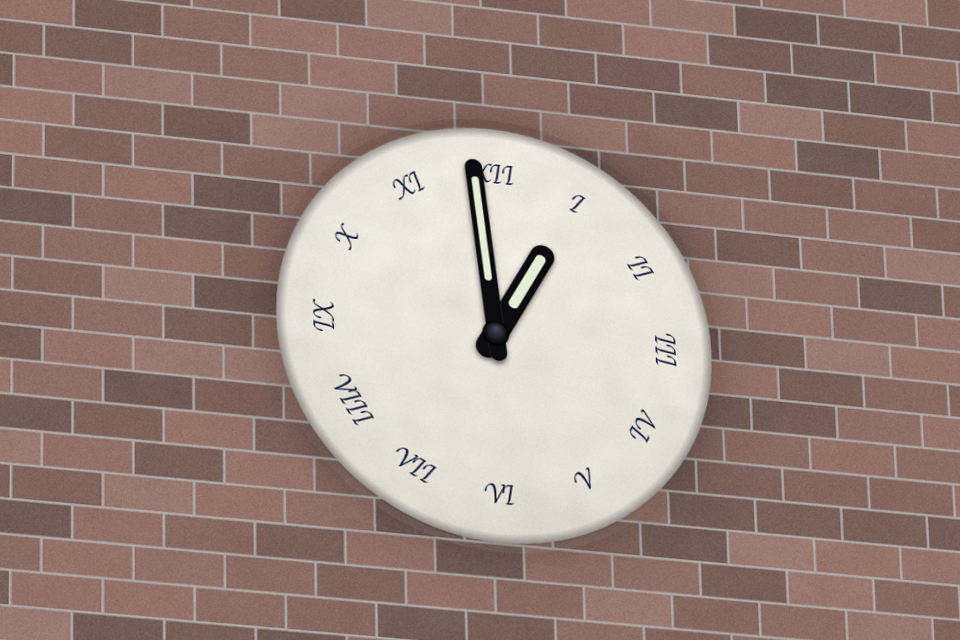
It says 12.59
